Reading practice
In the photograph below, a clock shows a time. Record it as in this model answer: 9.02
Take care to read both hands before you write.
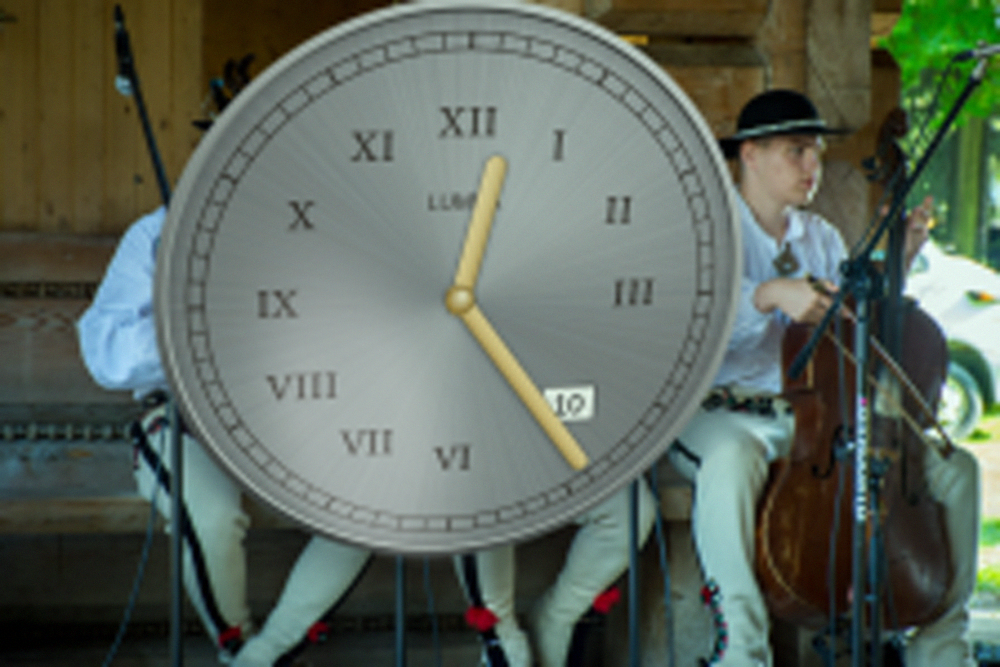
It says 12.24
